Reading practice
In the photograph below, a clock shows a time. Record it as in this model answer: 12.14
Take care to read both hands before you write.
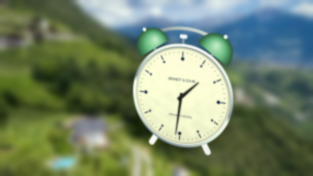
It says 1.31
